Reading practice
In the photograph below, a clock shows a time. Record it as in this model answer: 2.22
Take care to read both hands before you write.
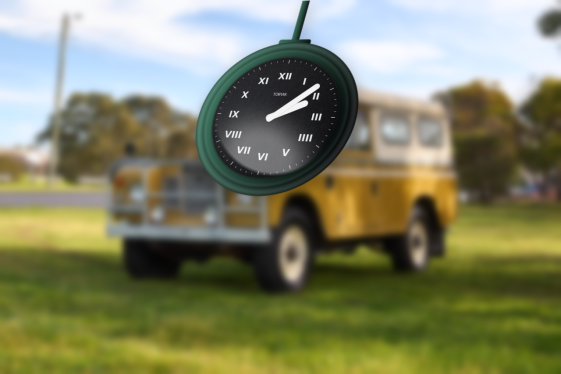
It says 2.08
